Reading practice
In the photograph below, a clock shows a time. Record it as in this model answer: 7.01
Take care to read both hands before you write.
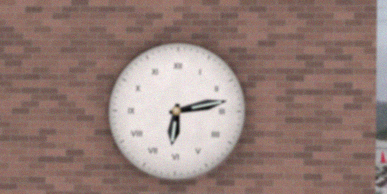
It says 6.13
